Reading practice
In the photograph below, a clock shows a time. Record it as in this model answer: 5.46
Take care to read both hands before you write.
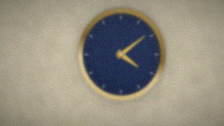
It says 4.09
